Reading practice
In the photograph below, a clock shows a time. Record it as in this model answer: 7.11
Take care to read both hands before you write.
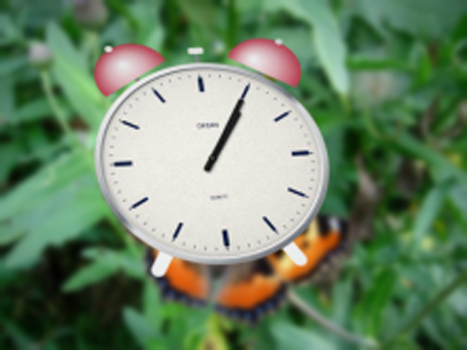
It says 1.05
